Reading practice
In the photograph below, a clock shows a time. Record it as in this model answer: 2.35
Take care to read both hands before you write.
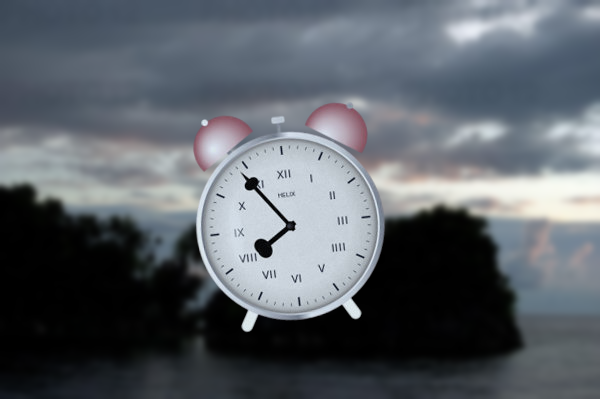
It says 7.54
